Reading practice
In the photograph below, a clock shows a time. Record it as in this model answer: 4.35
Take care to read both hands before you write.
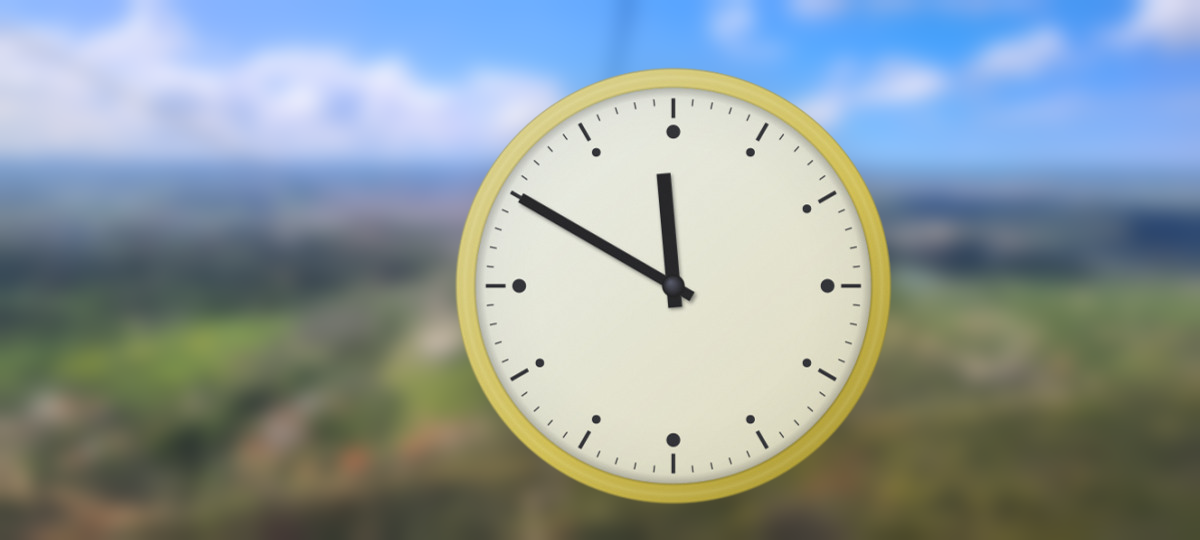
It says 11.50
